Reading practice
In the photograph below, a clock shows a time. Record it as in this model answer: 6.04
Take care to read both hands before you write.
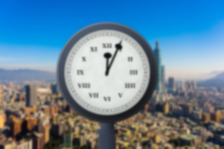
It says 12.04
